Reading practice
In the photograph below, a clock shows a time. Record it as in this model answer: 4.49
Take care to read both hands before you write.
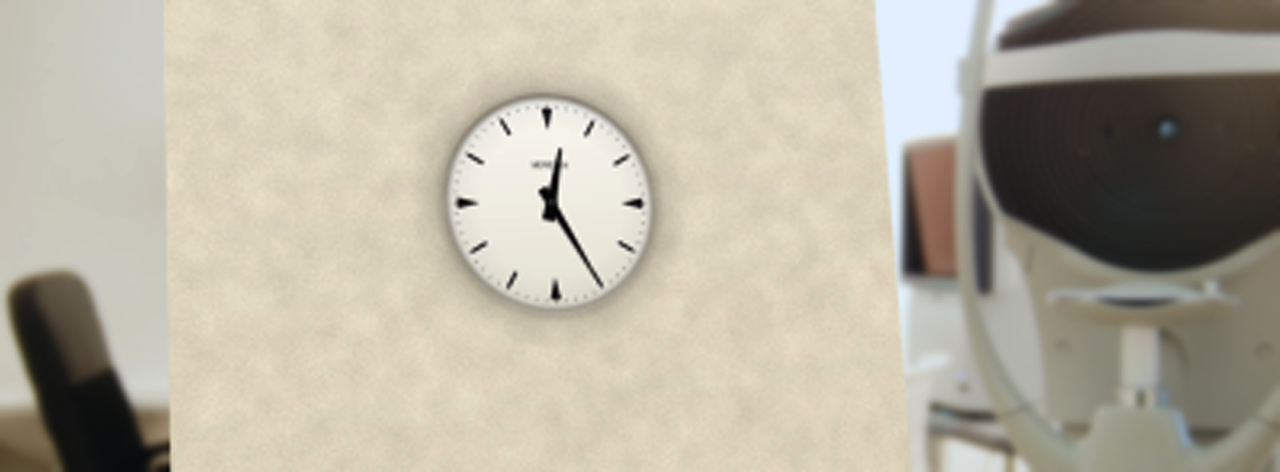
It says 12.25
